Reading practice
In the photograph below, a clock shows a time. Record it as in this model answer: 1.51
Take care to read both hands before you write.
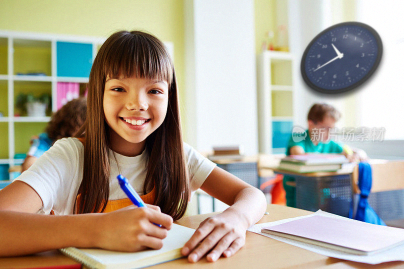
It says 10.39
